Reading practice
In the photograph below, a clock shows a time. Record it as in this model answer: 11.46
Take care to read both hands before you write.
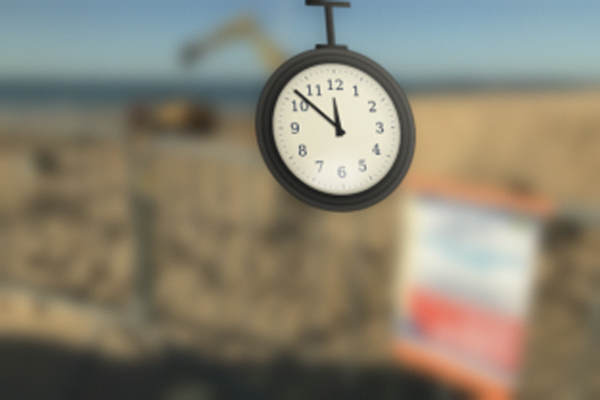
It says 11.52
